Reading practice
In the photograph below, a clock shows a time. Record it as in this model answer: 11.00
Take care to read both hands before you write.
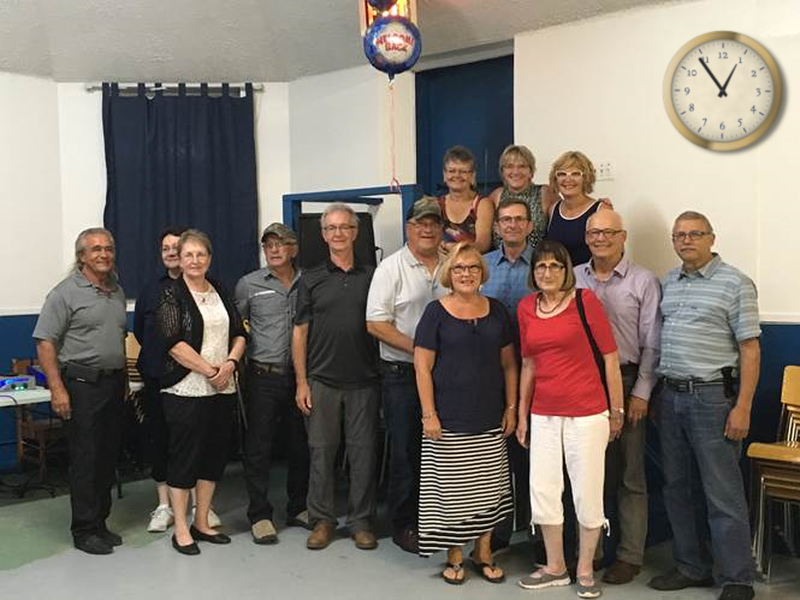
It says 12.54
